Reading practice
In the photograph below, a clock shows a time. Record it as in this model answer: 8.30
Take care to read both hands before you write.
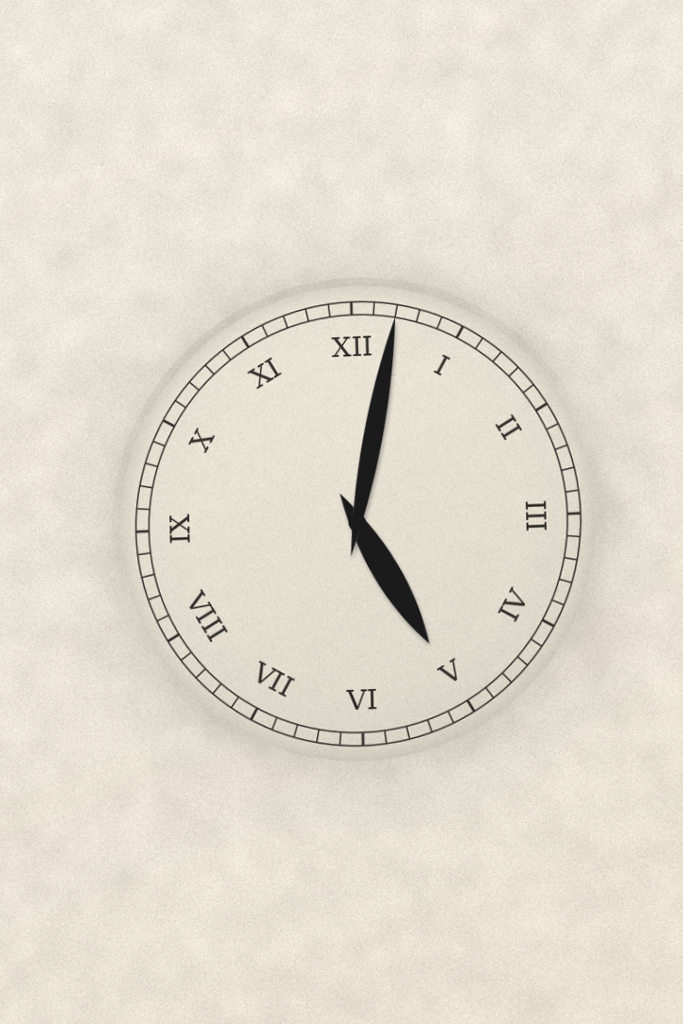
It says 5.02
